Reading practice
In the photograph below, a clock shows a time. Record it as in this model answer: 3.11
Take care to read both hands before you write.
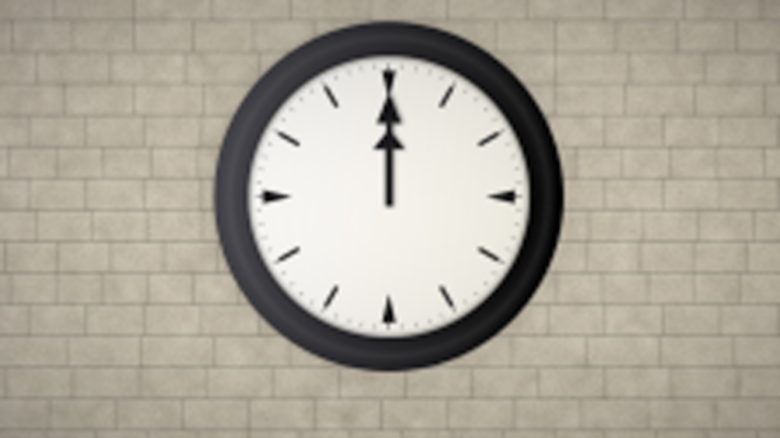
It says 12.00
